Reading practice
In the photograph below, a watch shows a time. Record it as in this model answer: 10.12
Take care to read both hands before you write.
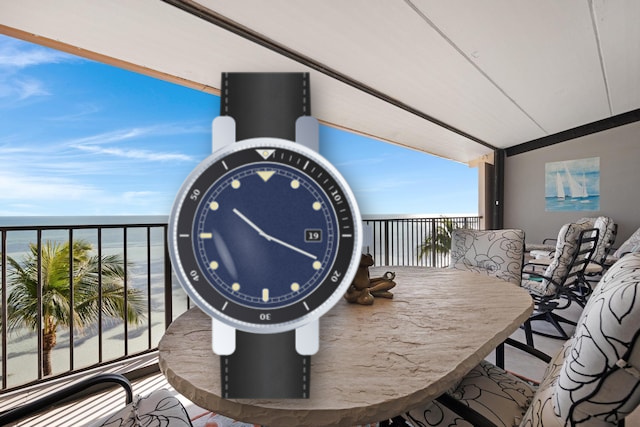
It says 10.19
